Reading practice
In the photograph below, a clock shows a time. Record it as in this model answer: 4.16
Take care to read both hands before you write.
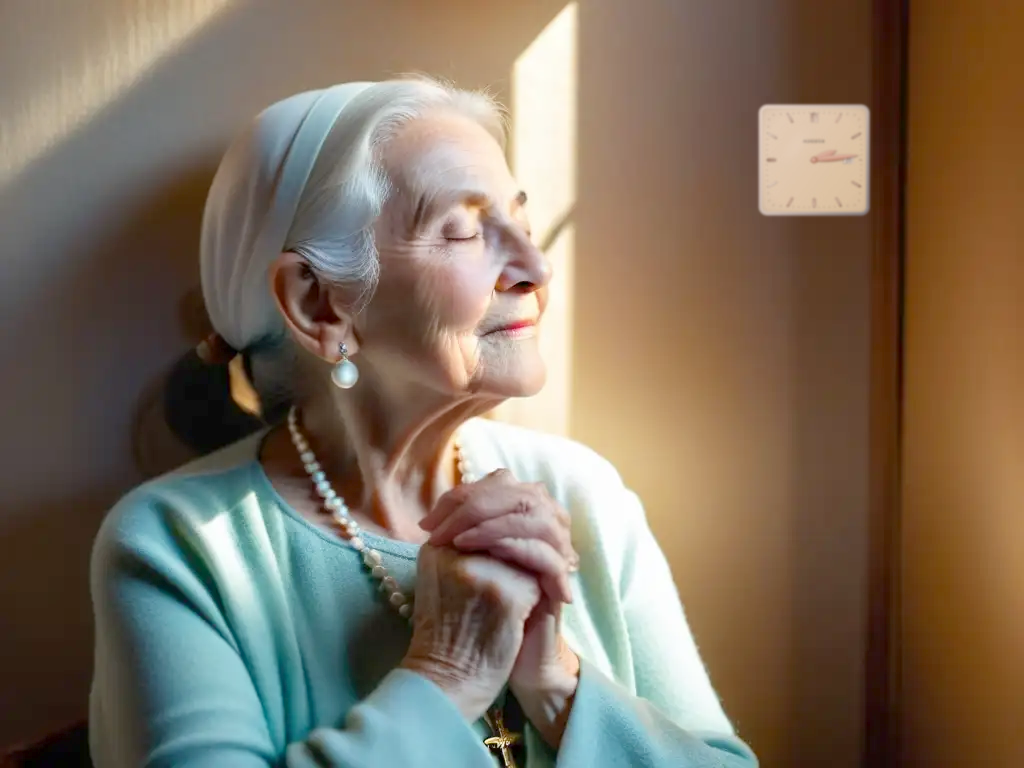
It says 2.14
